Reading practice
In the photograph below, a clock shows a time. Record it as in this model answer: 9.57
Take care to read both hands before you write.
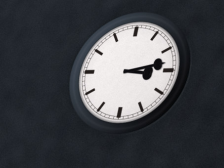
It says 3.13
